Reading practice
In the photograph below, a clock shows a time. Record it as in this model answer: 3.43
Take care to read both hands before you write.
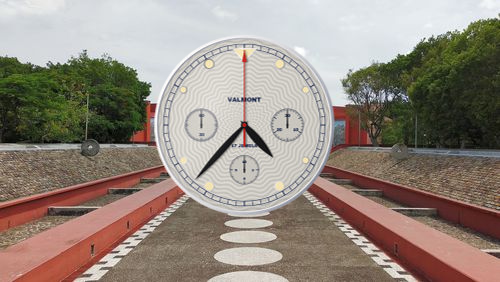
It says 4.37
